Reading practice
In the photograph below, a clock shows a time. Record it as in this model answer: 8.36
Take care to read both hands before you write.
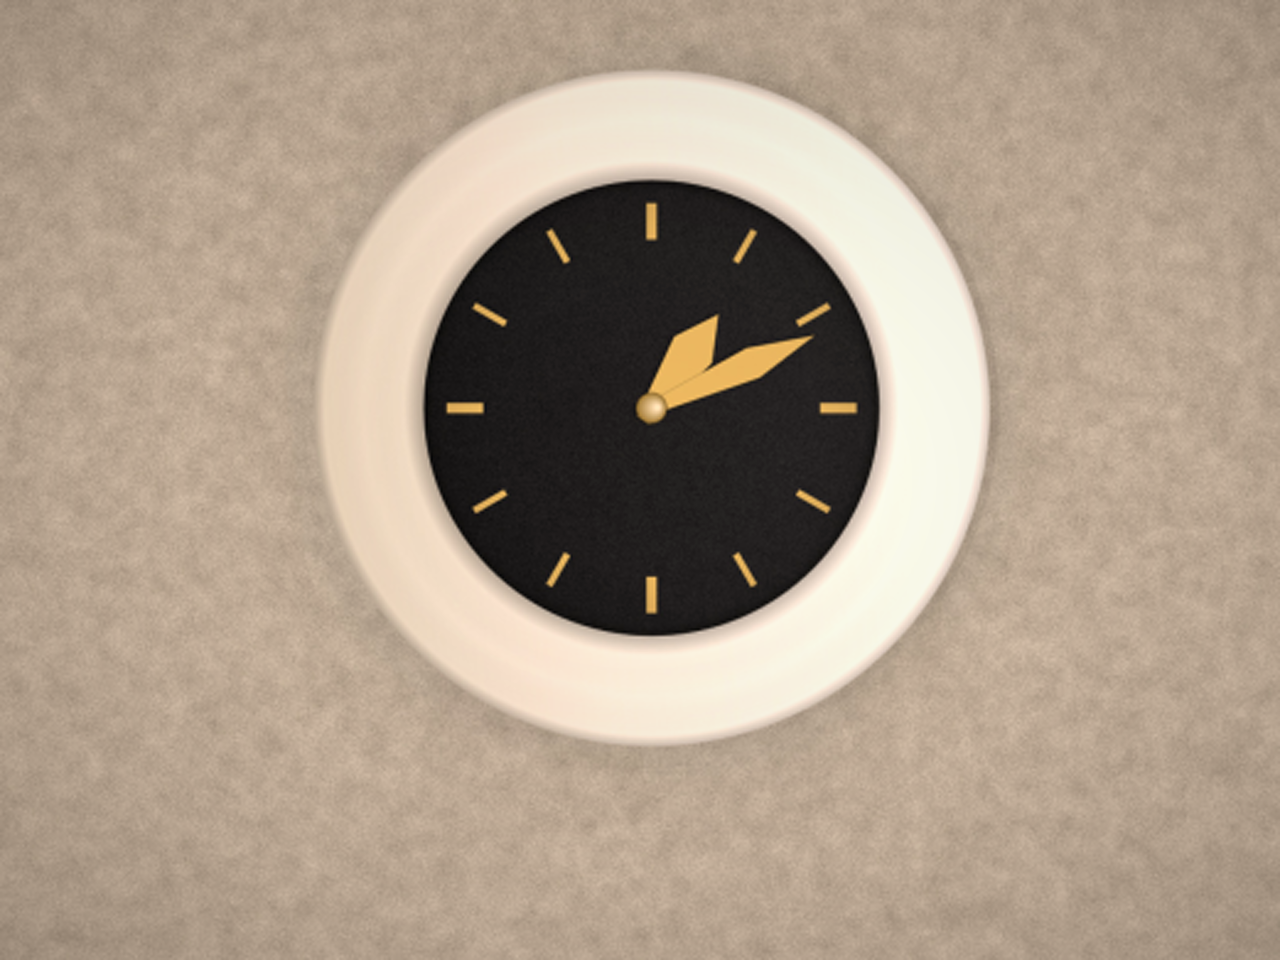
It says 1.11
